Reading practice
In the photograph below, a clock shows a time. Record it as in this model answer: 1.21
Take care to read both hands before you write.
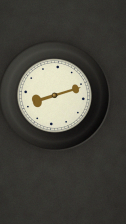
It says 8.11
